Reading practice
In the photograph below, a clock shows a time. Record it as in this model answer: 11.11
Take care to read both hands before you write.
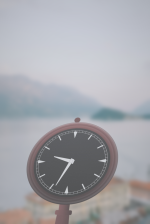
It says 9.34
